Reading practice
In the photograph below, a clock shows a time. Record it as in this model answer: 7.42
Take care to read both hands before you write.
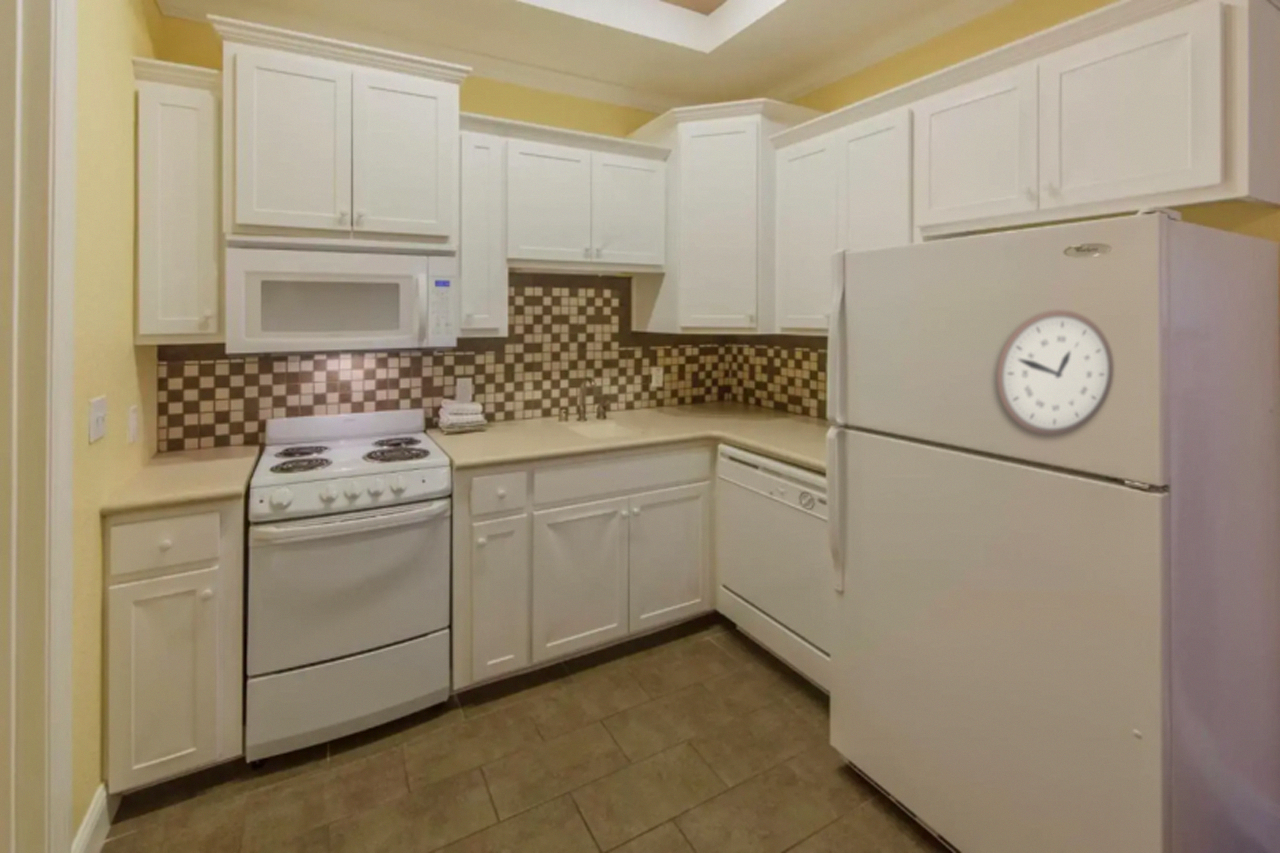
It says 12.48
